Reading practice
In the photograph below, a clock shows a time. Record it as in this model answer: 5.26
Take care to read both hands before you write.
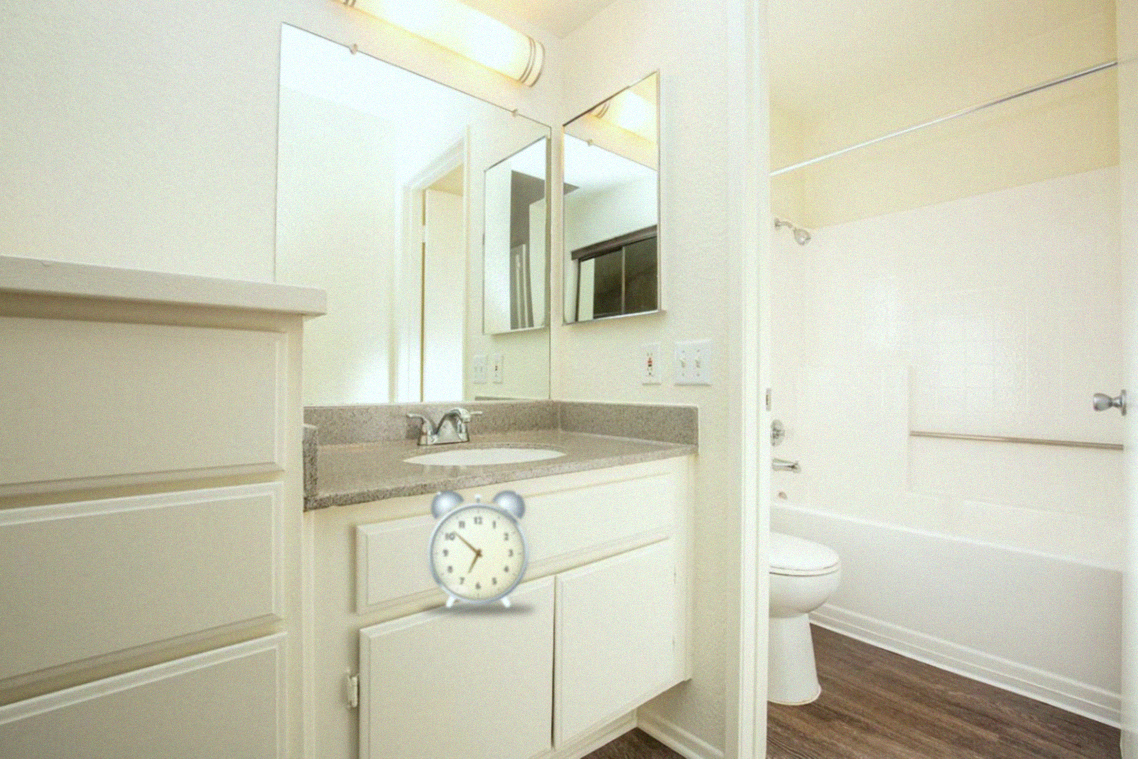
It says 6.52
